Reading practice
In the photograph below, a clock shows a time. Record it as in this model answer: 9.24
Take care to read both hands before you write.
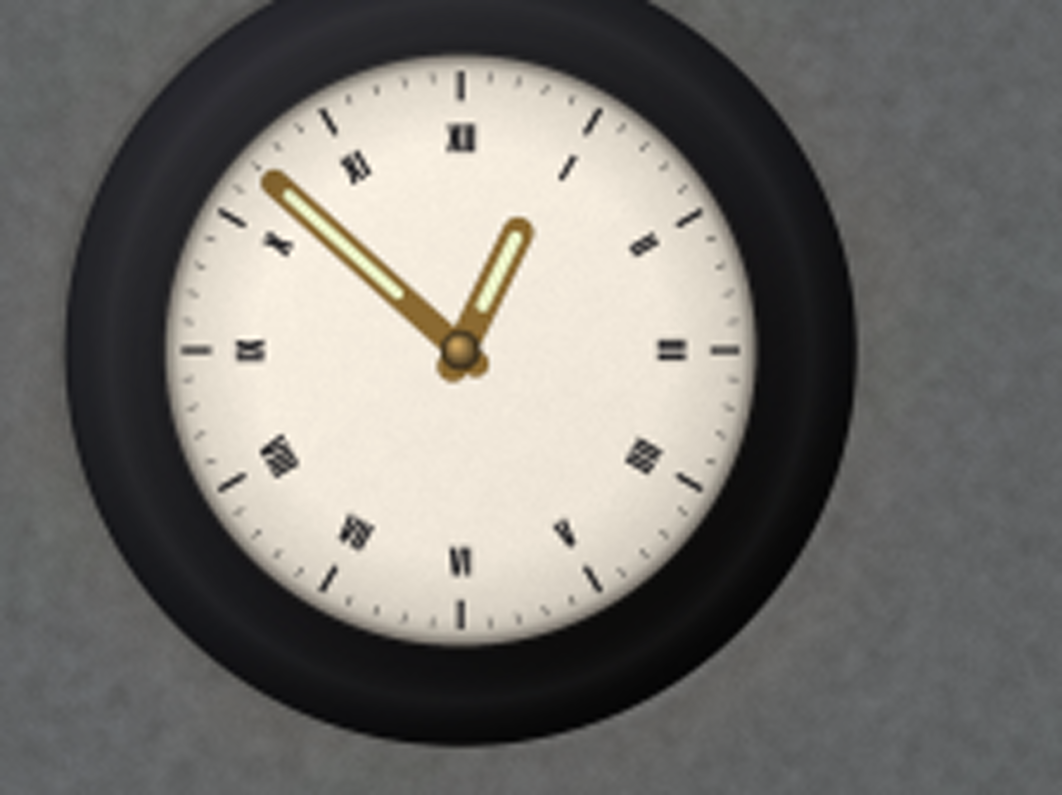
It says 12.52
